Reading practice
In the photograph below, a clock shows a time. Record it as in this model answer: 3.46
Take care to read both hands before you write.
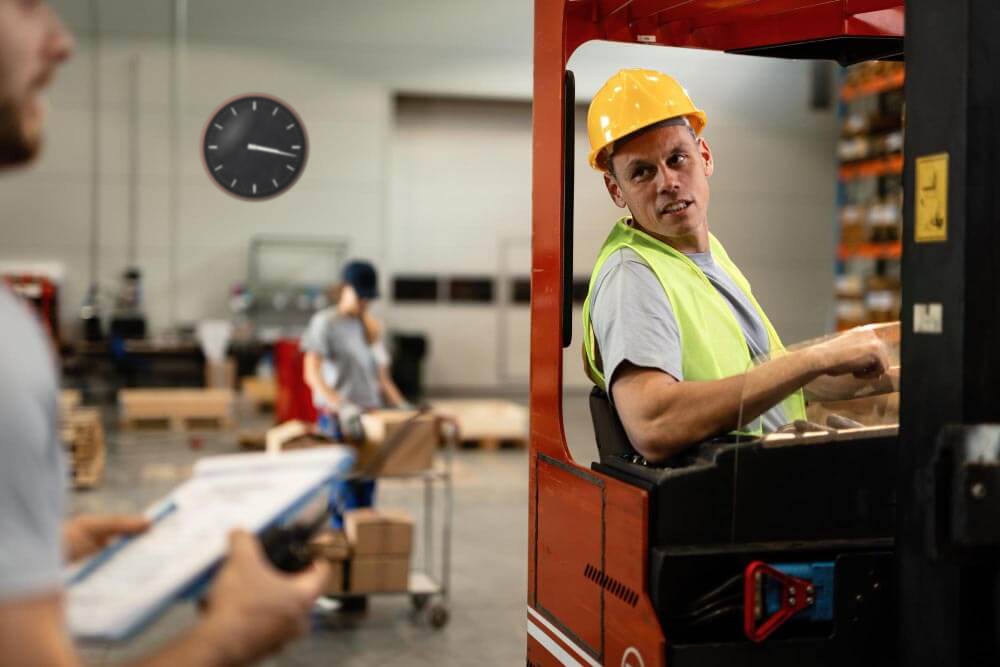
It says 3.17
